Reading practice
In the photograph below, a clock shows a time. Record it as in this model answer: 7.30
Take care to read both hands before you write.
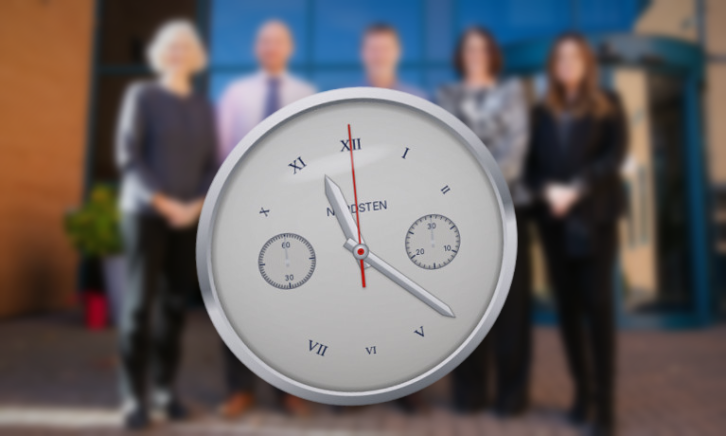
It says 11.22
